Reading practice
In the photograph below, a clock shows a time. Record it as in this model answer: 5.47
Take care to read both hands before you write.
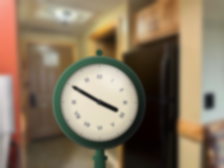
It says 3.50
